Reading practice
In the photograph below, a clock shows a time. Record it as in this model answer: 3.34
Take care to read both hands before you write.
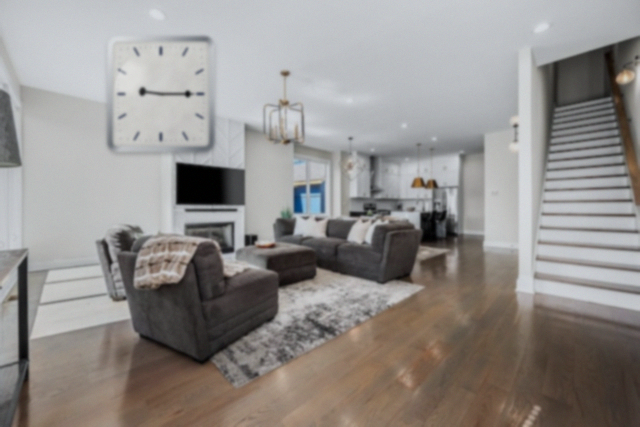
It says 9.15
